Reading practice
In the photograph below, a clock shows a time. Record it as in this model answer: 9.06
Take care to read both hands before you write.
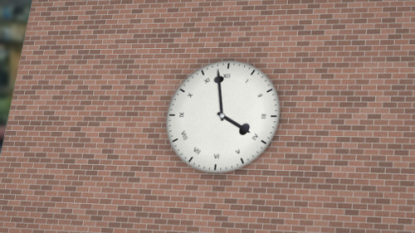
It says 3.58
